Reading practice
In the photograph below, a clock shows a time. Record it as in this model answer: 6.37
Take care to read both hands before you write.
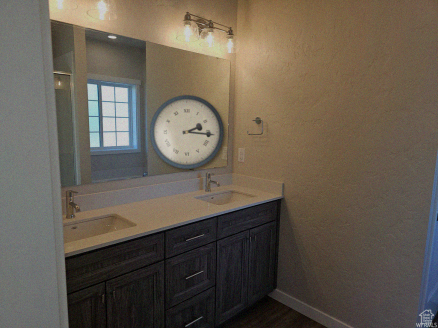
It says 2.16
